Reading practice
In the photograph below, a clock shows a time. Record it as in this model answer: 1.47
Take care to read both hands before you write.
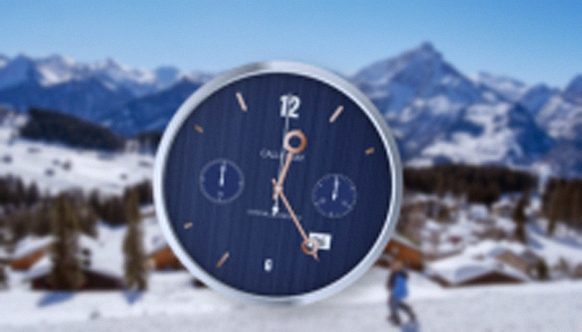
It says 12.24
